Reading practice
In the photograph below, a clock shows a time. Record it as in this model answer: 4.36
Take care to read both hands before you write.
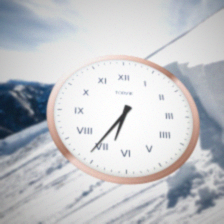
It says 6.36
